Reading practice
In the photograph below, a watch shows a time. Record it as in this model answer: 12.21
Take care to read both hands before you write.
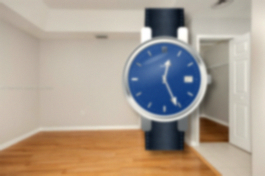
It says 12.26
